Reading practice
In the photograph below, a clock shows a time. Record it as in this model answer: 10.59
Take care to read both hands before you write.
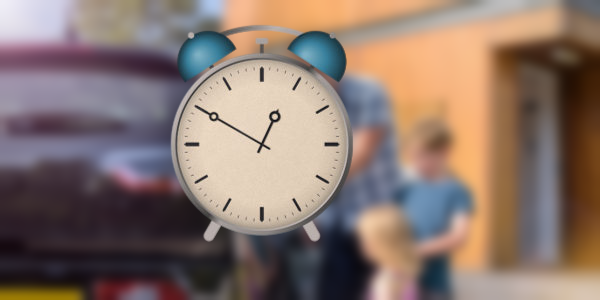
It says 12.50
